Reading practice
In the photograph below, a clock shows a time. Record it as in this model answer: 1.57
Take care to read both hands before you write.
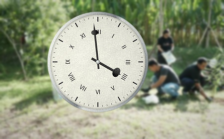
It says 3.59
